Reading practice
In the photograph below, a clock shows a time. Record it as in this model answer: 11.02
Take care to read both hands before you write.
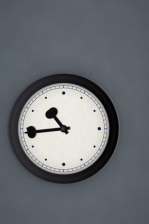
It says 10.44
